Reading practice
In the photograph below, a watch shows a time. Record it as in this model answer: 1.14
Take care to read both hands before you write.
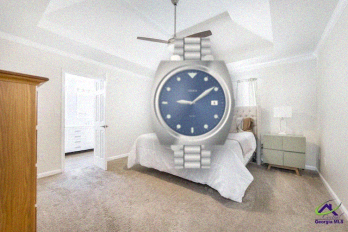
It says 9.09
